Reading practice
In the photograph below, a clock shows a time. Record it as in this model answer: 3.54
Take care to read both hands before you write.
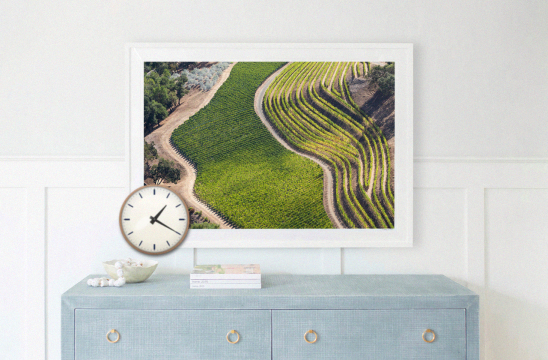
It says 1.20
